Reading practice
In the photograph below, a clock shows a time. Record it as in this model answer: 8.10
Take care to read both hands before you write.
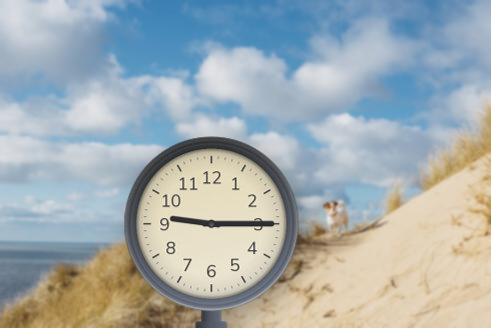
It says 9.15
